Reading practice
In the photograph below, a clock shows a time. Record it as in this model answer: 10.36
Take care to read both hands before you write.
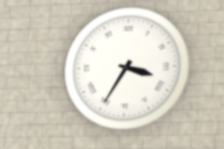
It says 3.35
